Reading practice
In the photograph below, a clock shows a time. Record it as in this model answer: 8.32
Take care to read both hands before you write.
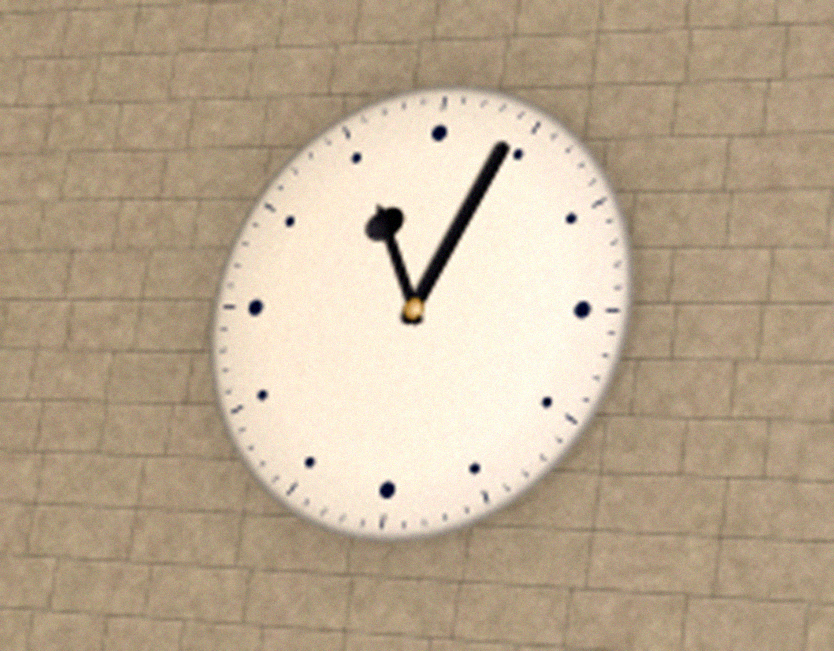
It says 11.04
